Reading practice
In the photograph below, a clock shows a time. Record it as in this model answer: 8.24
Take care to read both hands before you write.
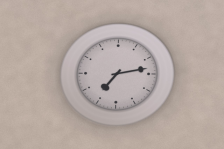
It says 7.13
